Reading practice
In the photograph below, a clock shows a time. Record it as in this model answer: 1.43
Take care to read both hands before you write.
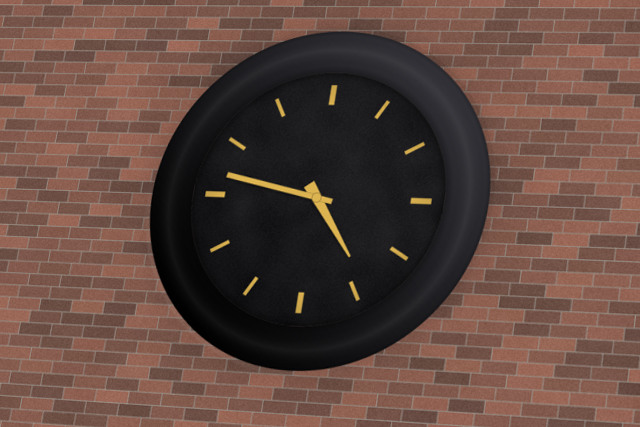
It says 4.47
